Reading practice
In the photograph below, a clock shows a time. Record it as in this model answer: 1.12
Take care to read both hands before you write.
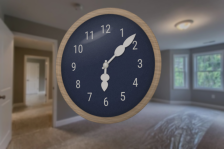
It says 6.08
